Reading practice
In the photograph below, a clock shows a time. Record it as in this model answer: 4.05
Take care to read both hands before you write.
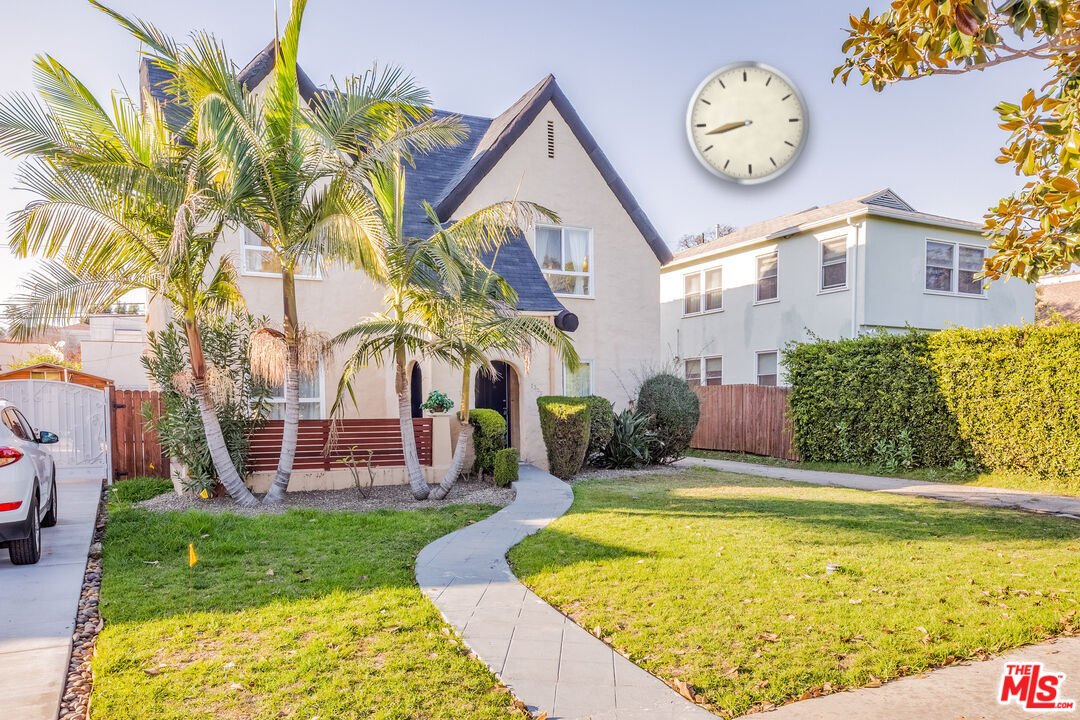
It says 8.43
